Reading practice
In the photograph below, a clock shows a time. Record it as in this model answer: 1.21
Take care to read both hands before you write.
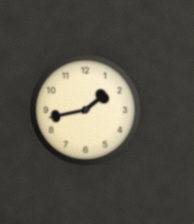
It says 1.43
